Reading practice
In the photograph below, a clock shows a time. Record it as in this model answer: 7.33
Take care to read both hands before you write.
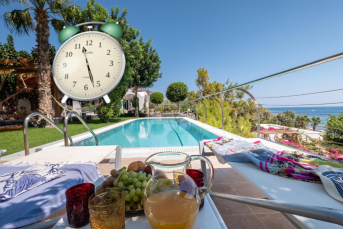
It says 11.27
